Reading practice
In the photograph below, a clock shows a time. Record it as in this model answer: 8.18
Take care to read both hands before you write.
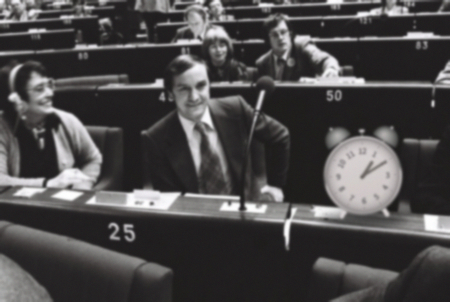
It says 1.10
